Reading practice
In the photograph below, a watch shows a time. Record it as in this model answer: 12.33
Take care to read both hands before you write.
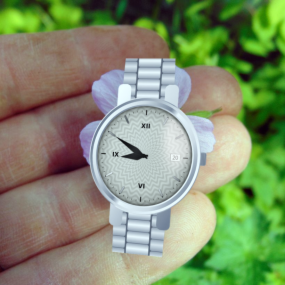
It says 8.50
